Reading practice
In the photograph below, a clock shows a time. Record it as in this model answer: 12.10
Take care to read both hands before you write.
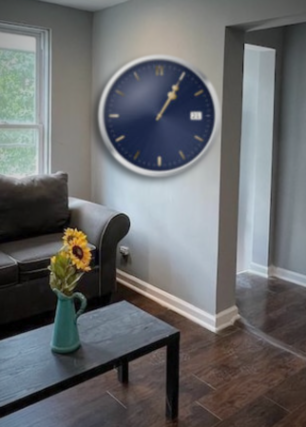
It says 1.05
